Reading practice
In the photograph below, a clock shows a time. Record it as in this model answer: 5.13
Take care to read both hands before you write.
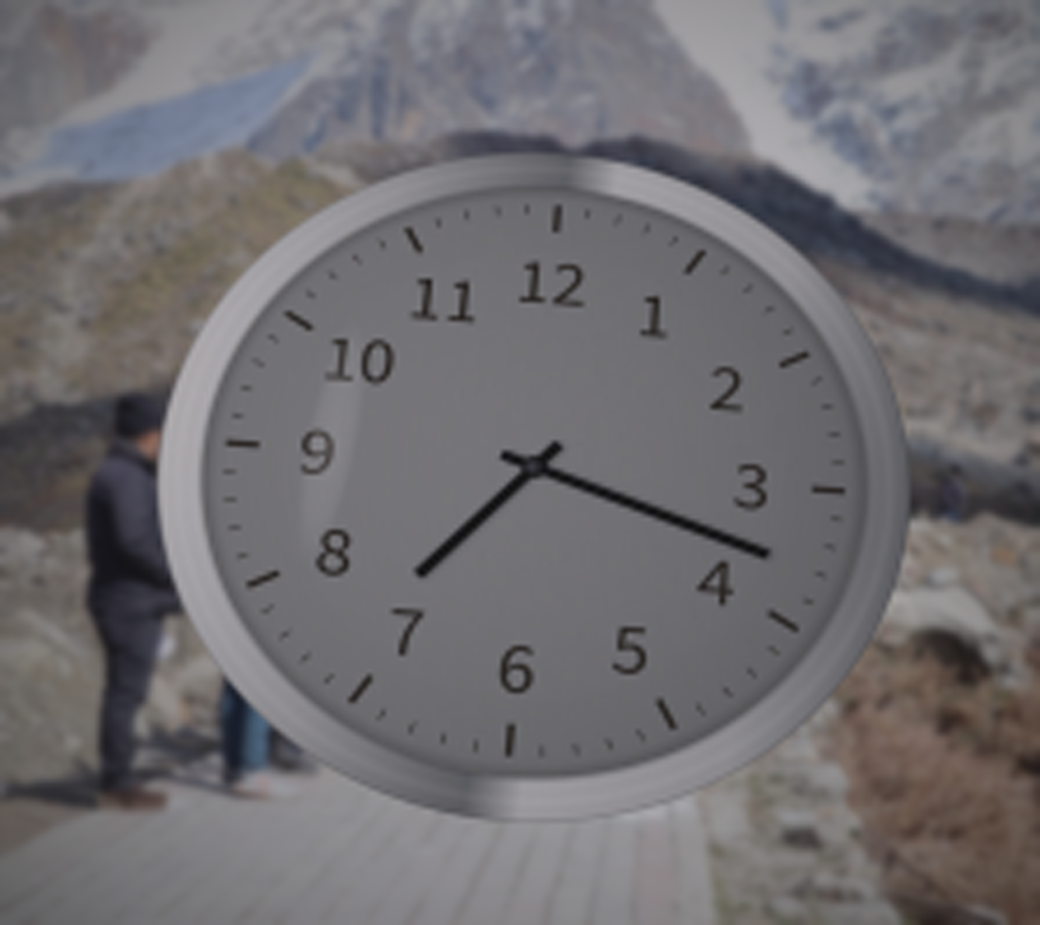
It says 7.18
